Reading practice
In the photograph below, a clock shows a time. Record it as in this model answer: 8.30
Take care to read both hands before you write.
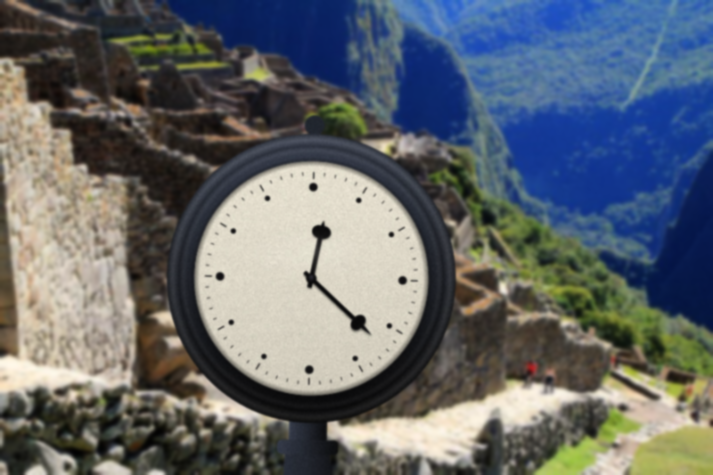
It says 12.22
